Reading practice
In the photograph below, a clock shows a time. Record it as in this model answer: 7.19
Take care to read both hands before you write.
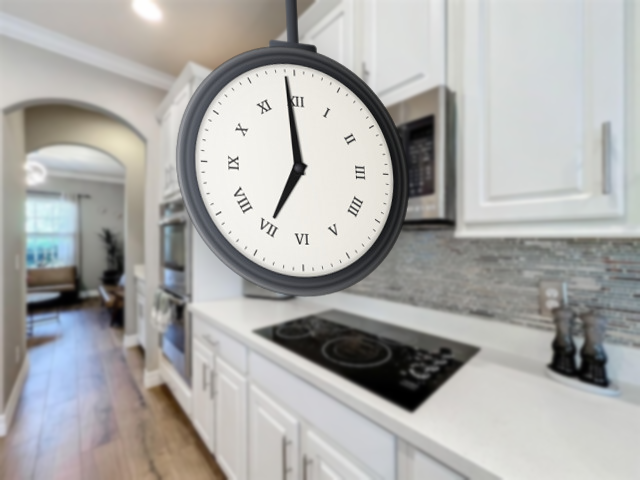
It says 6.59
